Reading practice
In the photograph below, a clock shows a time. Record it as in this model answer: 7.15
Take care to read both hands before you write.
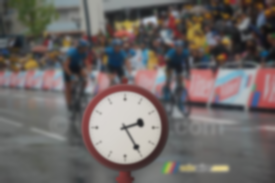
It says 2.25
